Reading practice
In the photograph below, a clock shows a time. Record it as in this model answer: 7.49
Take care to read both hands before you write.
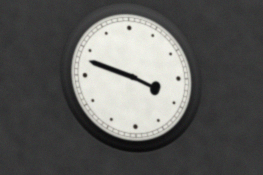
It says 3.48
